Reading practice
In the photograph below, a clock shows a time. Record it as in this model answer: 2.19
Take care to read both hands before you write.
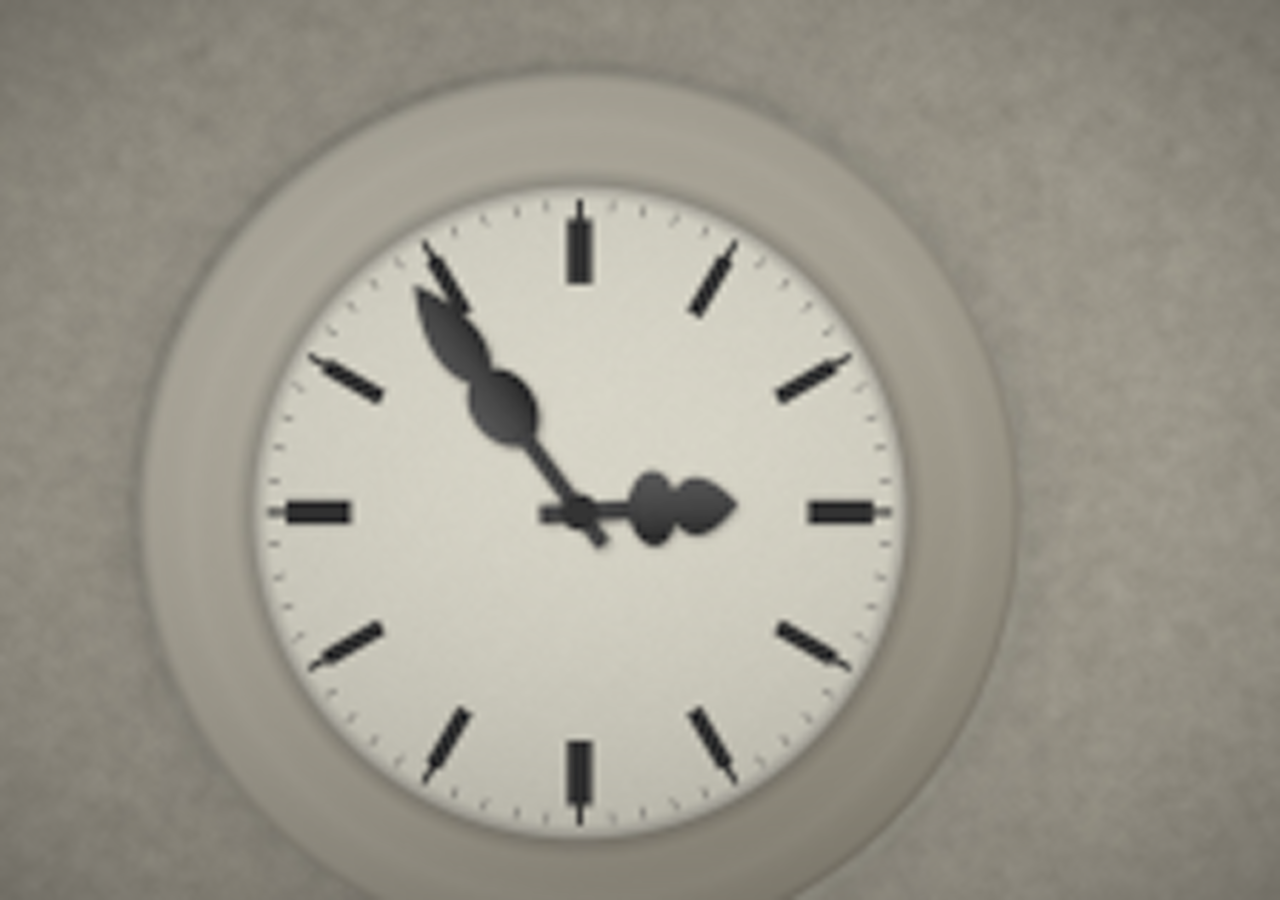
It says 2.54
